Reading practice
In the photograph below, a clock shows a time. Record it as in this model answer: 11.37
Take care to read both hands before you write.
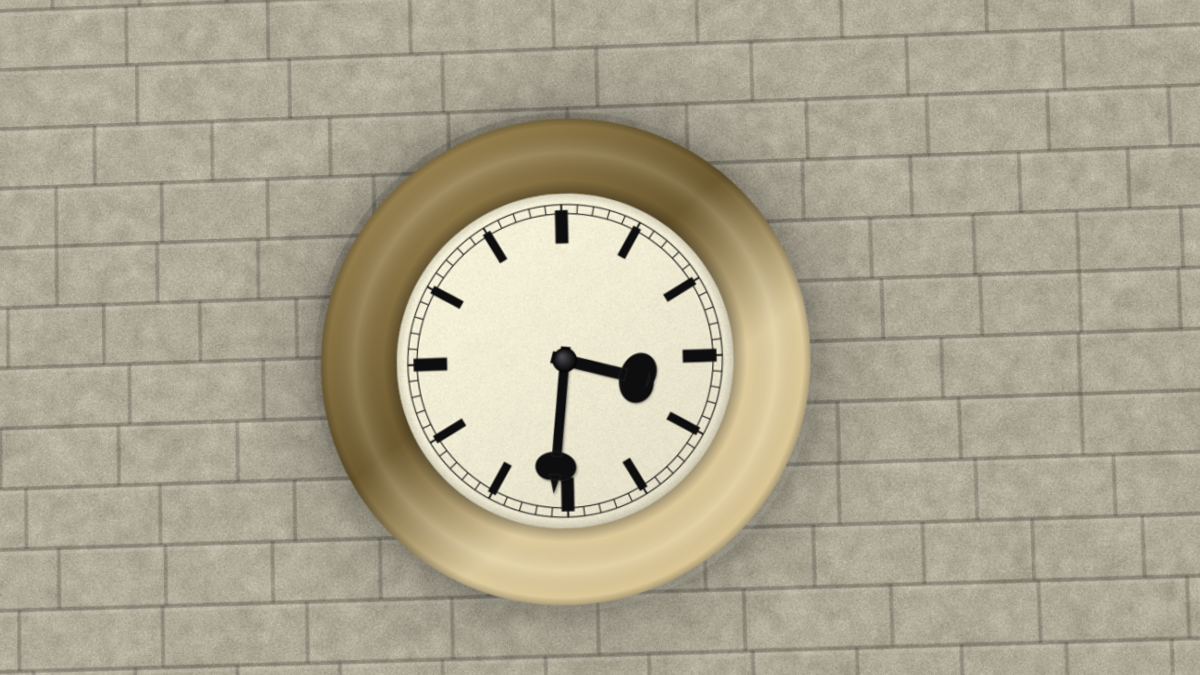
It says 3.31
